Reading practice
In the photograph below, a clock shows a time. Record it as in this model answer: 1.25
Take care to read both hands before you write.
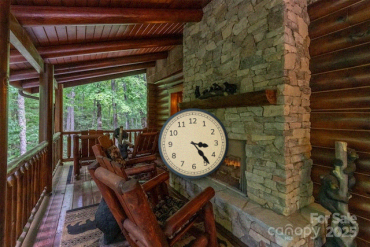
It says 3.24
